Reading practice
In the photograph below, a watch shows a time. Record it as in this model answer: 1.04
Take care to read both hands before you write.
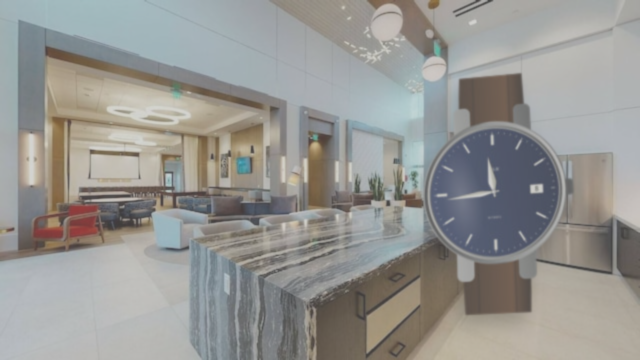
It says 11.44
